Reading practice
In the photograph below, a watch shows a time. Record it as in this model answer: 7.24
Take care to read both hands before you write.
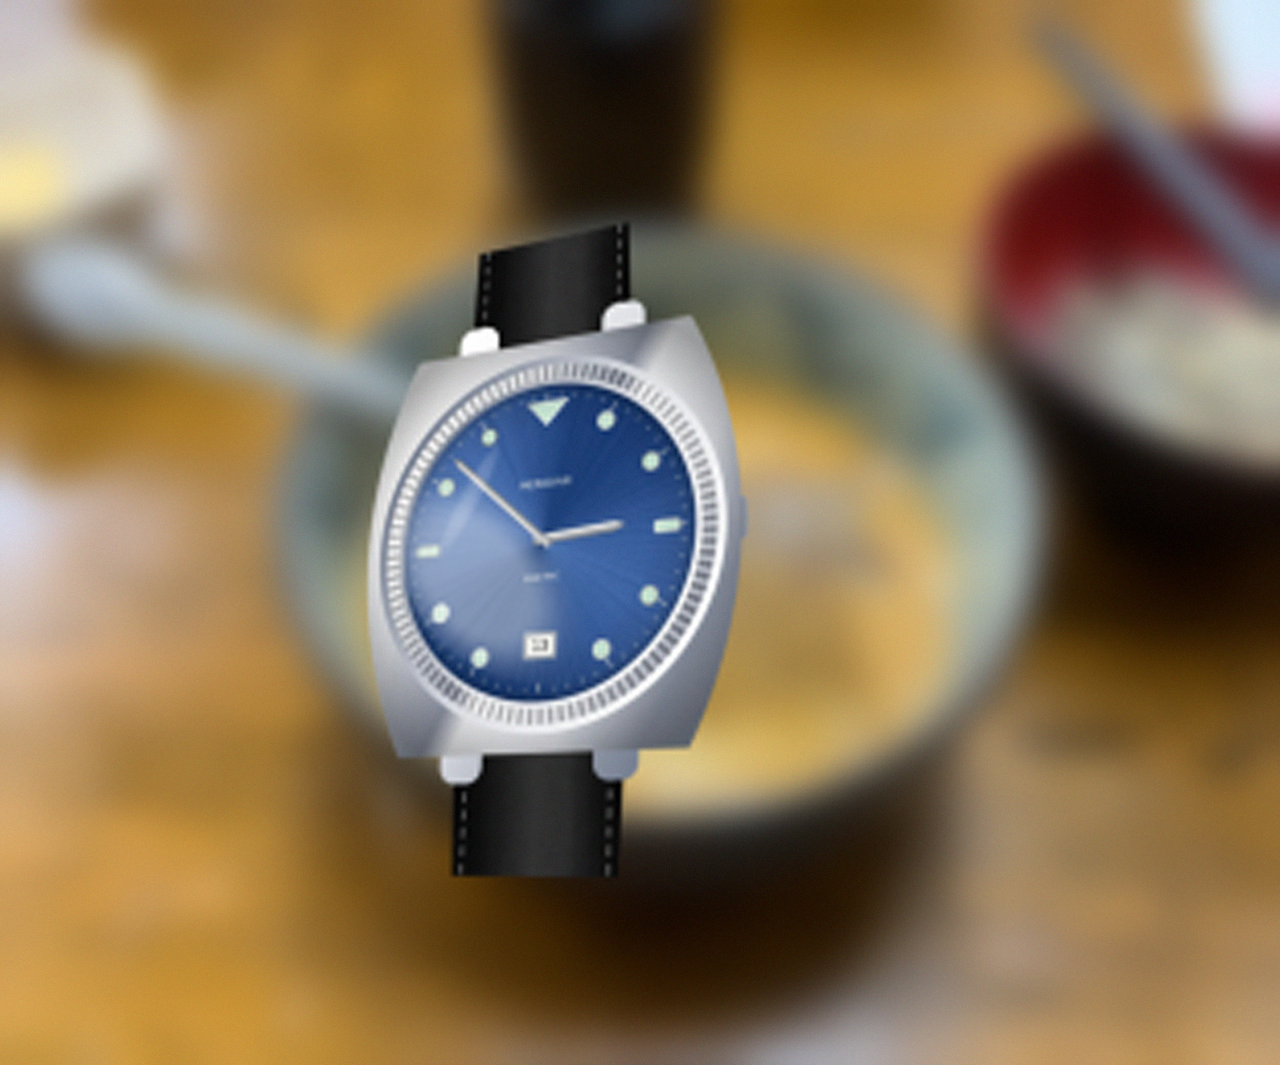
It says 2.52
